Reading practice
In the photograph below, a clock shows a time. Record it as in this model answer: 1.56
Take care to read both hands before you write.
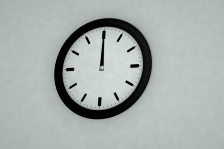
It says 12.00
